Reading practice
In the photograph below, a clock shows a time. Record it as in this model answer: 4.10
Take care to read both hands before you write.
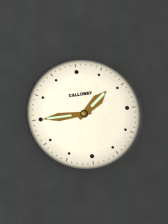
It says 1.45
